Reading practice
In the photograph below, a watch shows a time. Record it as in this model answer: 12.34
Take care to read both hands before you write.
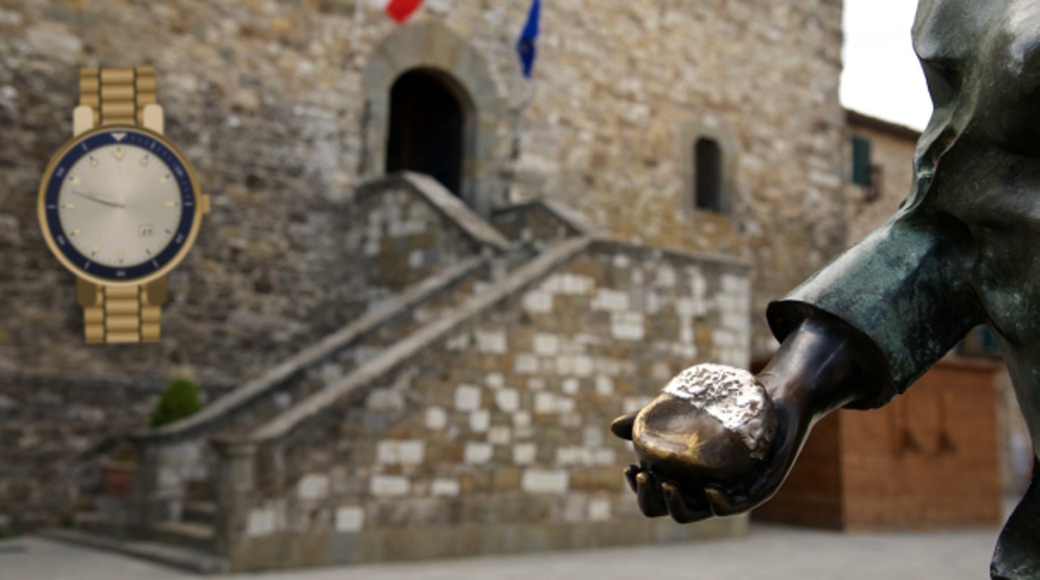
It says 9.48
